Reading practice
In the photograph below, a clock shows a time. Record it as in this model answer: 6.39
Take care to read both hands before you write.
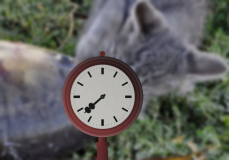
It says 7.38
